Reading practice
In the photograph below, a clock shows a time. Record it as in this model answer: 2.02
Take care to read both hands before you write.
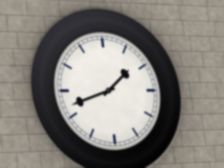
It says 1.42
